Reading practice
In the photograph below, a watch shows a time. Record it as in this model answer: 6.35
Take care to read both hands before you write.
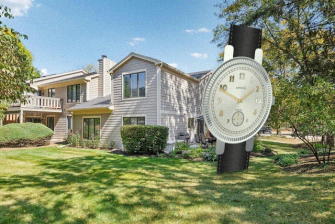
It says 1.49
